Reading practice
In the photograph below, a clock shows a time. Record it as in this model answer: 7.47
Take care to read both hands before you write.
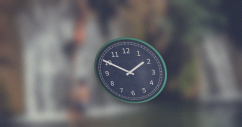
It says 1.50
